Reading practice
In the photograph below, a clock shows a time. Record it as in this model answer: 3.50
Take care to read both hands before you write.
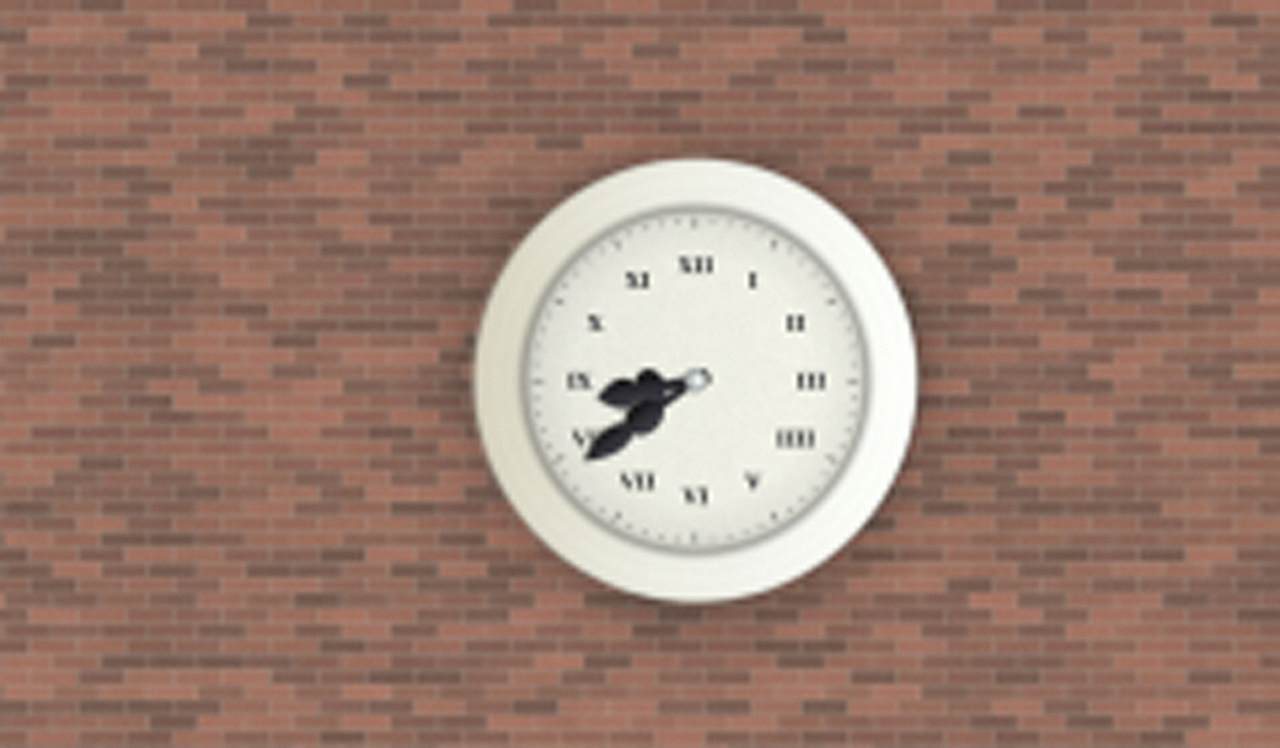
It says 8.39
